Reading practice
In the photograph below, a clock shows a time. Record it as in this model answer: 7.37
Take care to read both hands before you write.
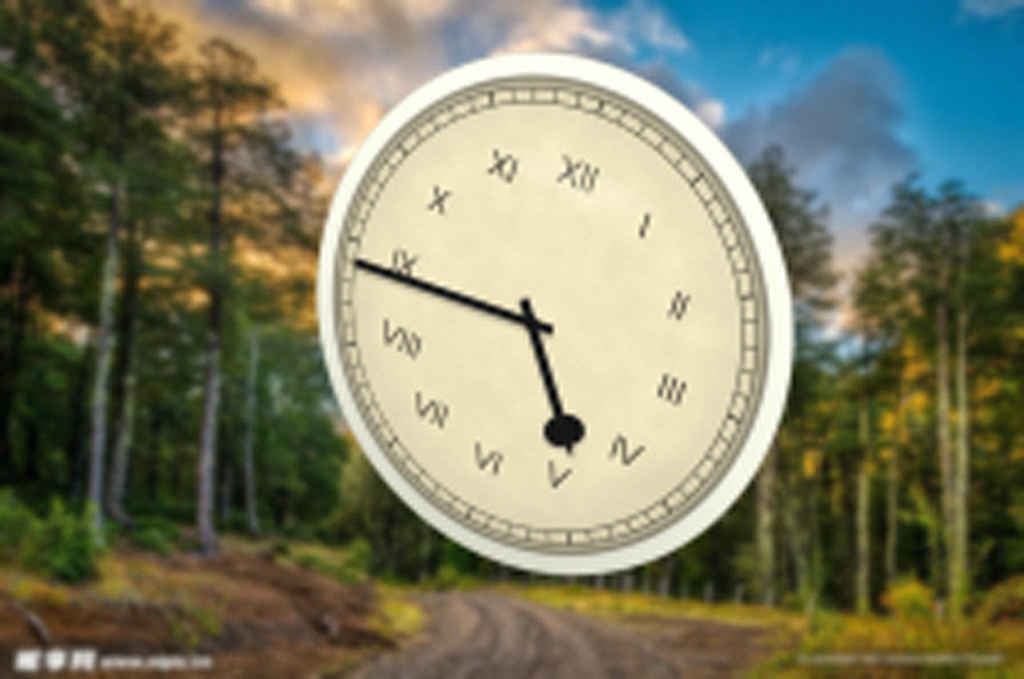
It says 4.44
